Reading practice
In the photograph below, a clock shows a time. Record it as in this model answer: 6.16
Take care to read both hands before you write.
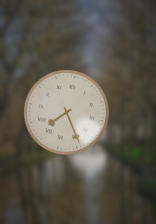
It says 7.24
